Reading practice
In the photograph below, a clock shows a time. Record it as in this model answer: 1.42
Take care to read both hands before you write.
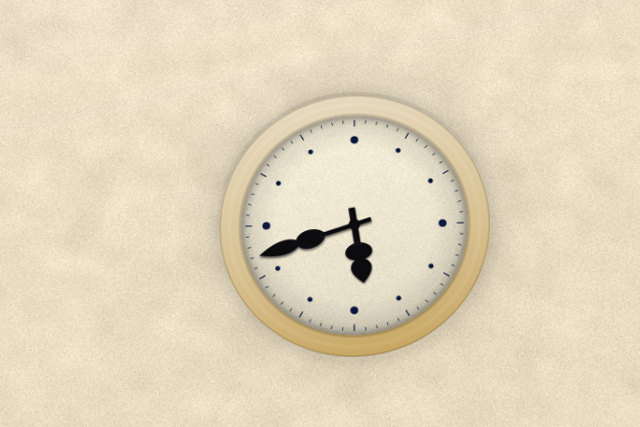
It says 5.42
